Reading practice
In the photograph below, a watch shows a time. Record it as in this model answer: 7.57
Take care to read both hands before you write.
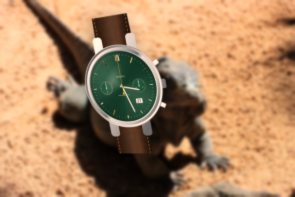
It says 3.27
